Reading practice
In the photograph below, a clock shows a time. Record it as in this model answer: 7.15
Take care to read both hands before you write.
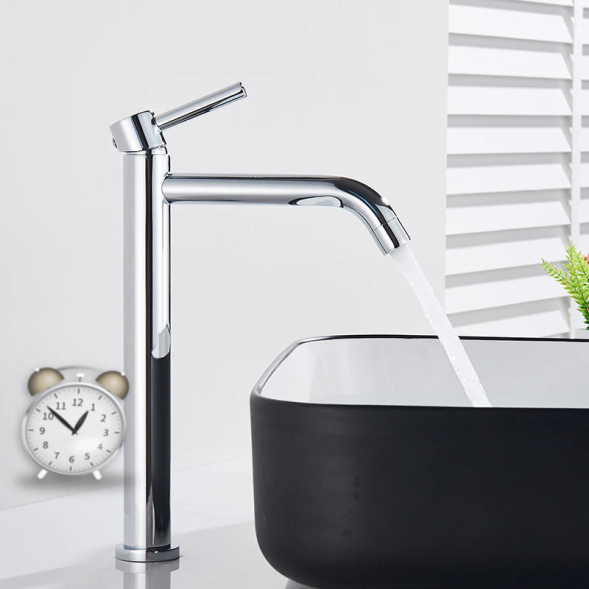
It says 12.52
